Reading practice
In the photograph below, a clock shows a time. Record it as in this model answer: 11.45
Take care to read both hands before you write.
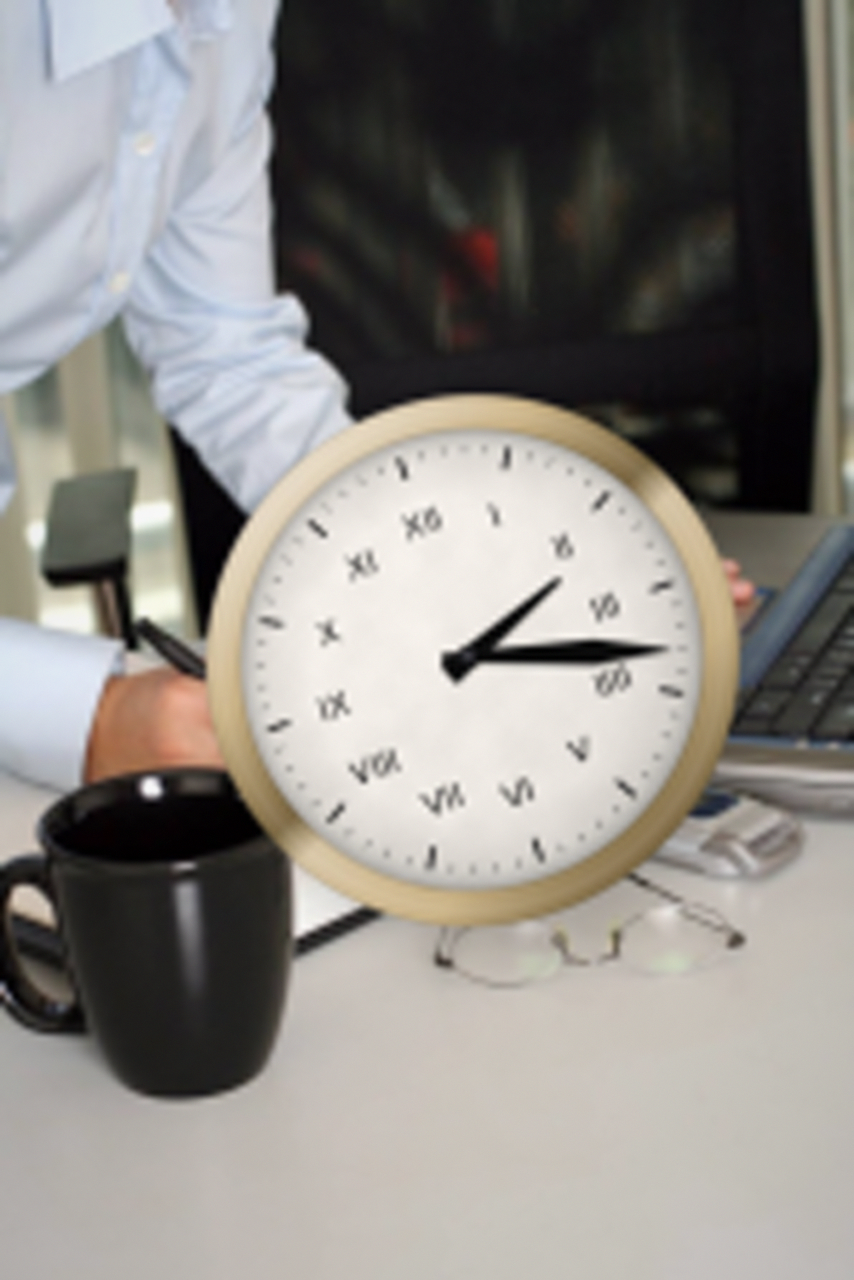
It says 2.18
